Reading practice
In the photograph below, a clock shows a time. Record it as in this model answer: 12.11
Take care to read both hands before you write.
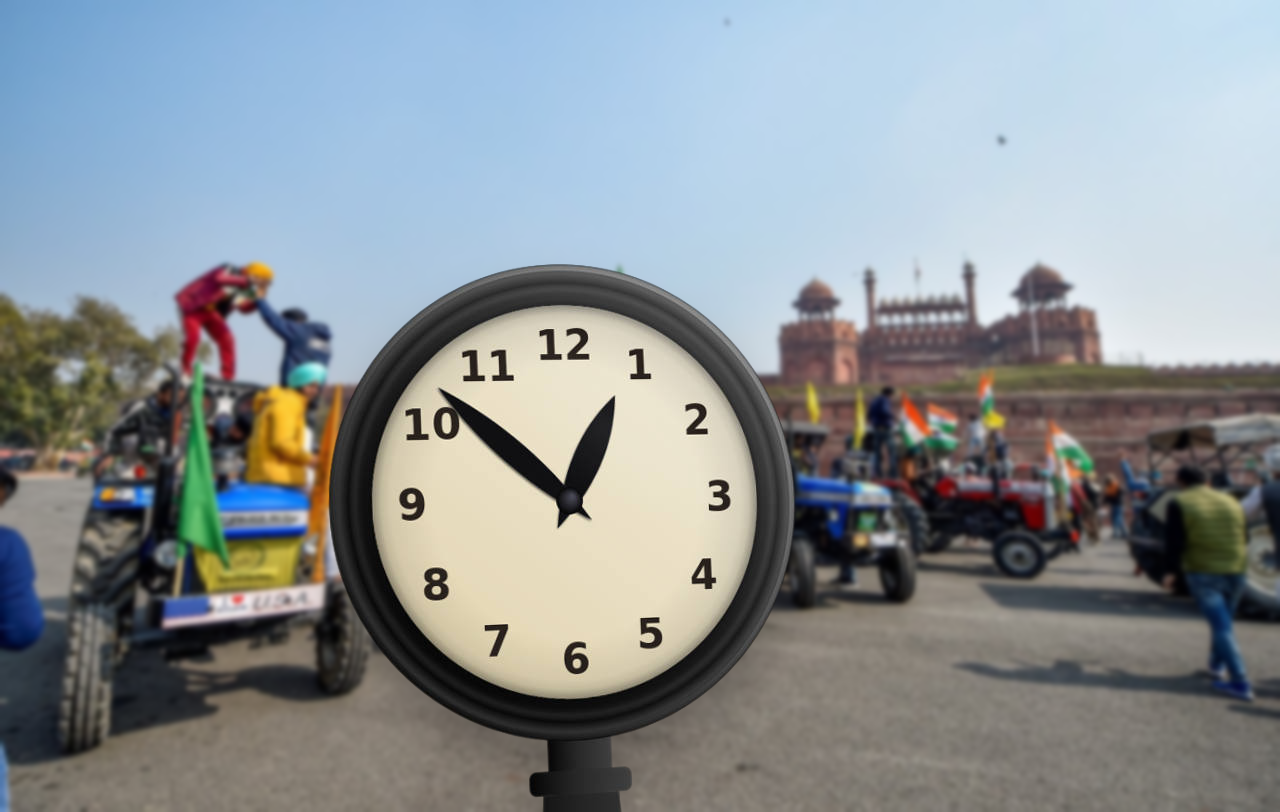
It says 12.52
